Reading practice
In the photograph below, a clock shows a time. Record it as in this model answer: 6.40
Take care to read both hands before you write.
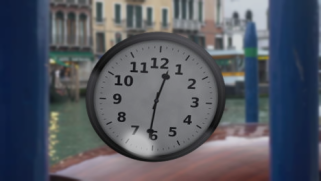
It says 12.31
